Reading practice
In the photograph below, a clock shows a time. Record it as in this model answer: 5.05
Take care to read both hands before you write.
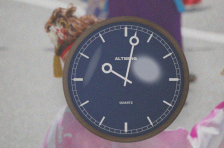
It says 10.02
